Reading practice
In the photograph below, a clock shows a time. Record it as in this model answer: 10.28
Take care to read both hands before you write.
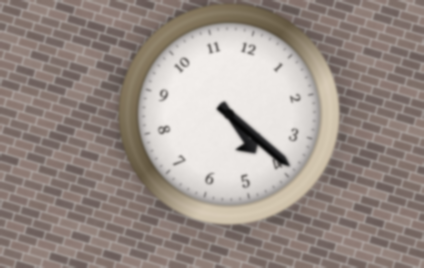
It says 4.19
